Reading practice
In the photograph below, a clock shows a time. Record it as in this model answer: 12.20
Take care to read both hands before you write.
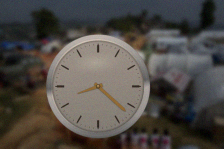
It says 8.22
